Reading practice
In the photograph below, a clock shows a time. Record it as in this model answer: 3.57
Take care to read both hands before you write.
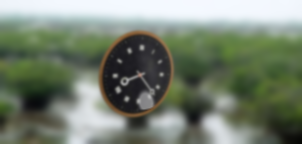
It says 8.23
